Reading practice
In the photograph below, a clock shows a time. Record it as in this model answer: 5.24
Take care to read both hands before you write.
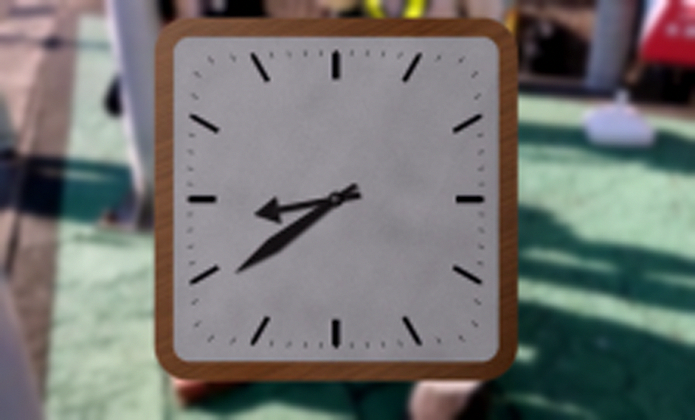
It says 8.39
